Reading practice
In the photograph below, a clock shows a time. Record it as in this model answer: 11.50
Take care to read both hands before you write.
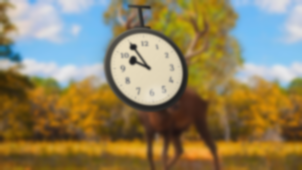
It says 9.55
